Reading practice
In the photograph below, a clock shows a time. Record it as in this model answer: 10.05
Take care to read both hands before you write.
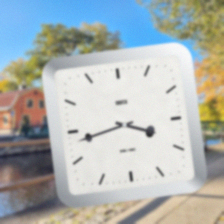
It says 3.43
